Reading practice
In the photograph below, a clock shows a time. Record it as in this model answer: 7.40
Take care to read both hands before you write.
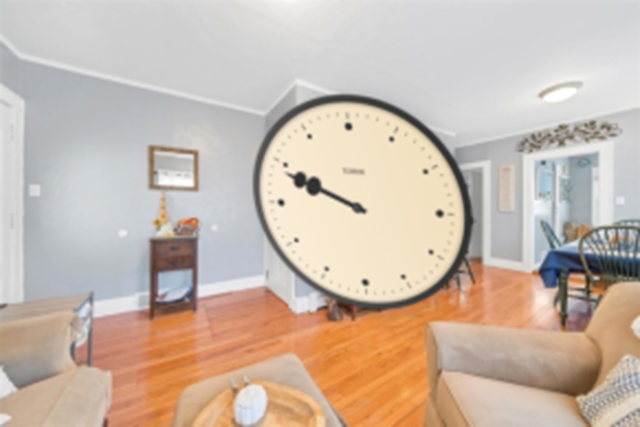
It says 9.49
